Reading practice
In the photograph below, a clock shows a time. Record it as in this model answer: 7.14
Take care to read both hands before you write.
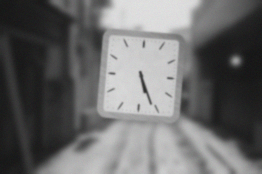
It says 5.26
